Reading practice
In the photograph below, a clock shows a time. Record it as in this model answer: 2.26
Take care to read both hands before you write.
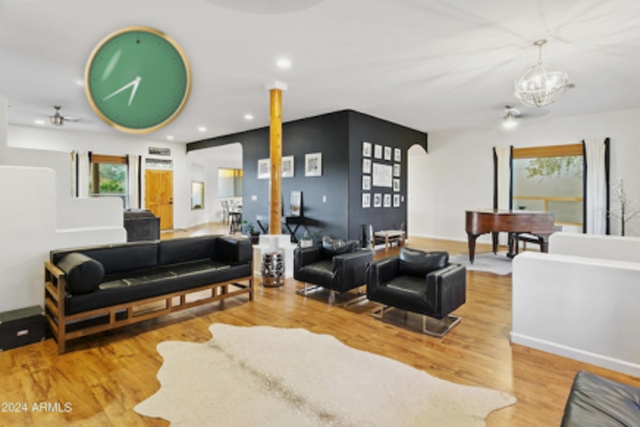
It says 6.40
